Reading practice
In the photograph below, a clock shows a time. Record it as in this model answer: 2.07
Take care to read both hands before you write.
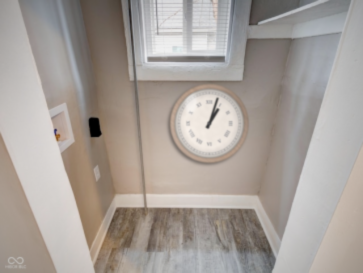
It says 1.03
